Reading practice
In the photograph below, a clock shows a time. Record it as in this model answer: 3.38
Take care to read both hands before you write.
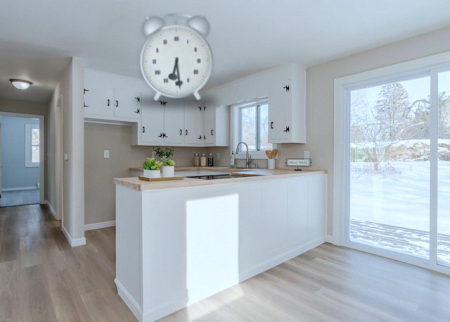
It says 6.29
